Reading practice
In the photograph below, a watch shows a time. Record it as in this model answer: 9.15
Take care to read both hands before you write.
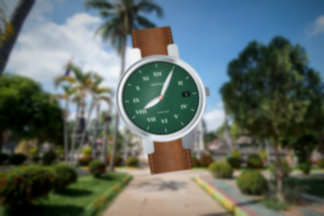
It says 8.05
